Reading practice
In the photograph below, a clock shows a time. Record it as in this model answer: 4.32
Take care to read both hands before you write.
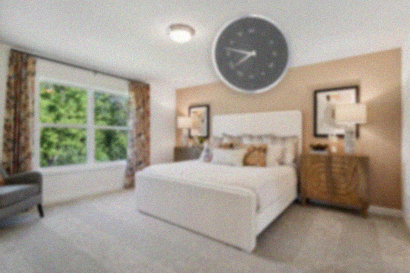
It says 7.47
